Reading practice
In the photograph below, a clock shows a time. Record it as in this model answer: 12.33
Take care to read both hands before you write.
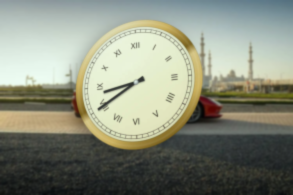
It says 8.40
